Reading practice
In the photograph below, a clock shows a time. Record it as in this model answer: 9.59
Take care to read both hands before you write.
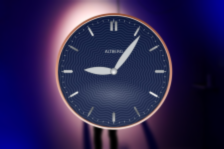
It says 9.06
